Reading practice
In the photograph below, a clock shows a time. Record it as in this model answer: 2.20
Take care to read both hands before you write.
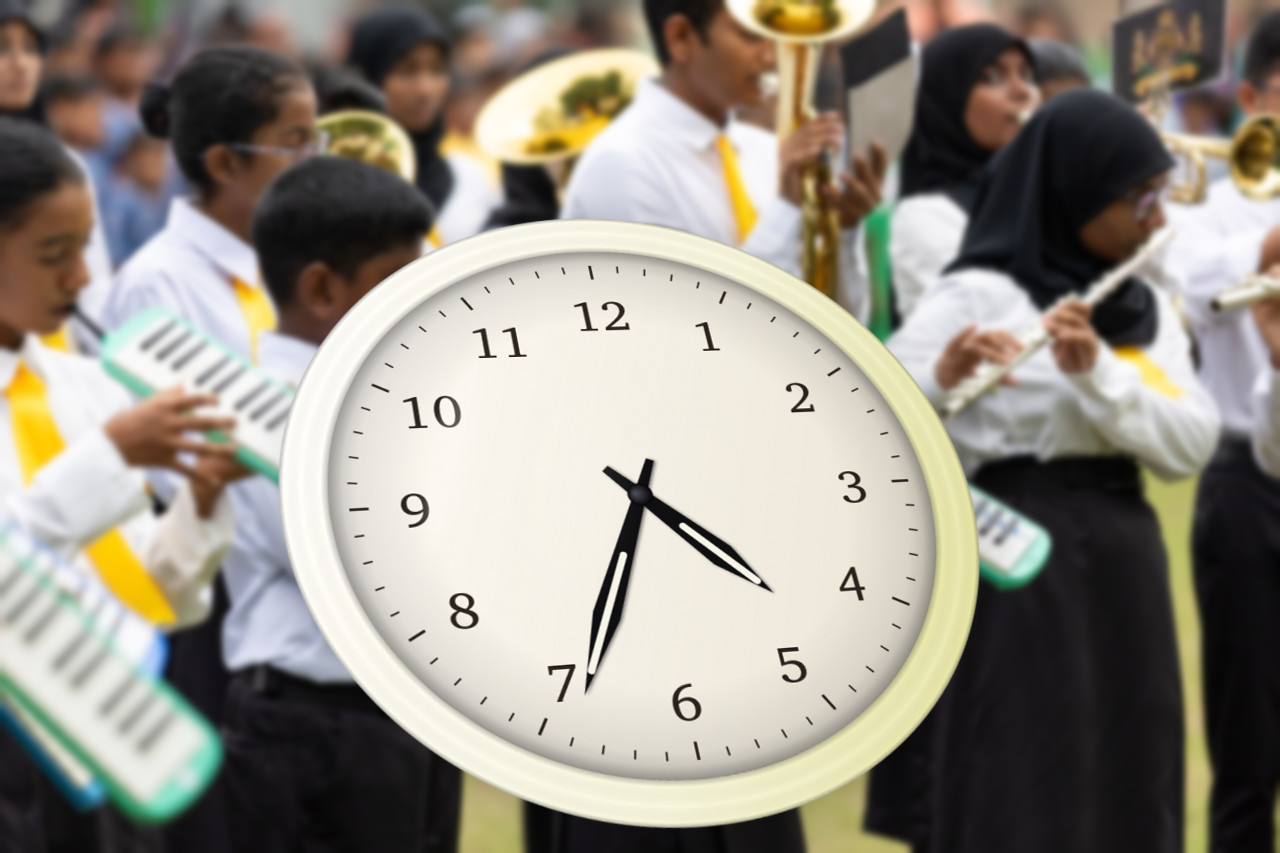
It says 4.34
